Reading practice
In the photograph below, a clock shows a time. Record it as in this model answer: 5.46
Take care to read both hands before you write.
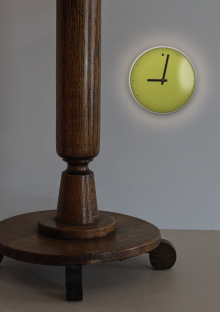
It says 9.02
